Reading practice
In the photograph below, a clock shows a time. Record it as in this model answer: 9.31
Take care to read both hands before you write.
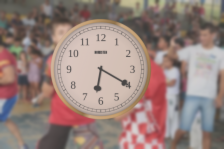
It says 6.20
